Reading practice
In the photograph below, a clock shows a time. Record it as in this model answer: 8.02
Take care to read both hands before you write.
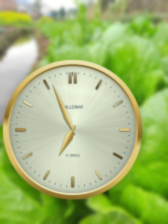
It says 6.56
